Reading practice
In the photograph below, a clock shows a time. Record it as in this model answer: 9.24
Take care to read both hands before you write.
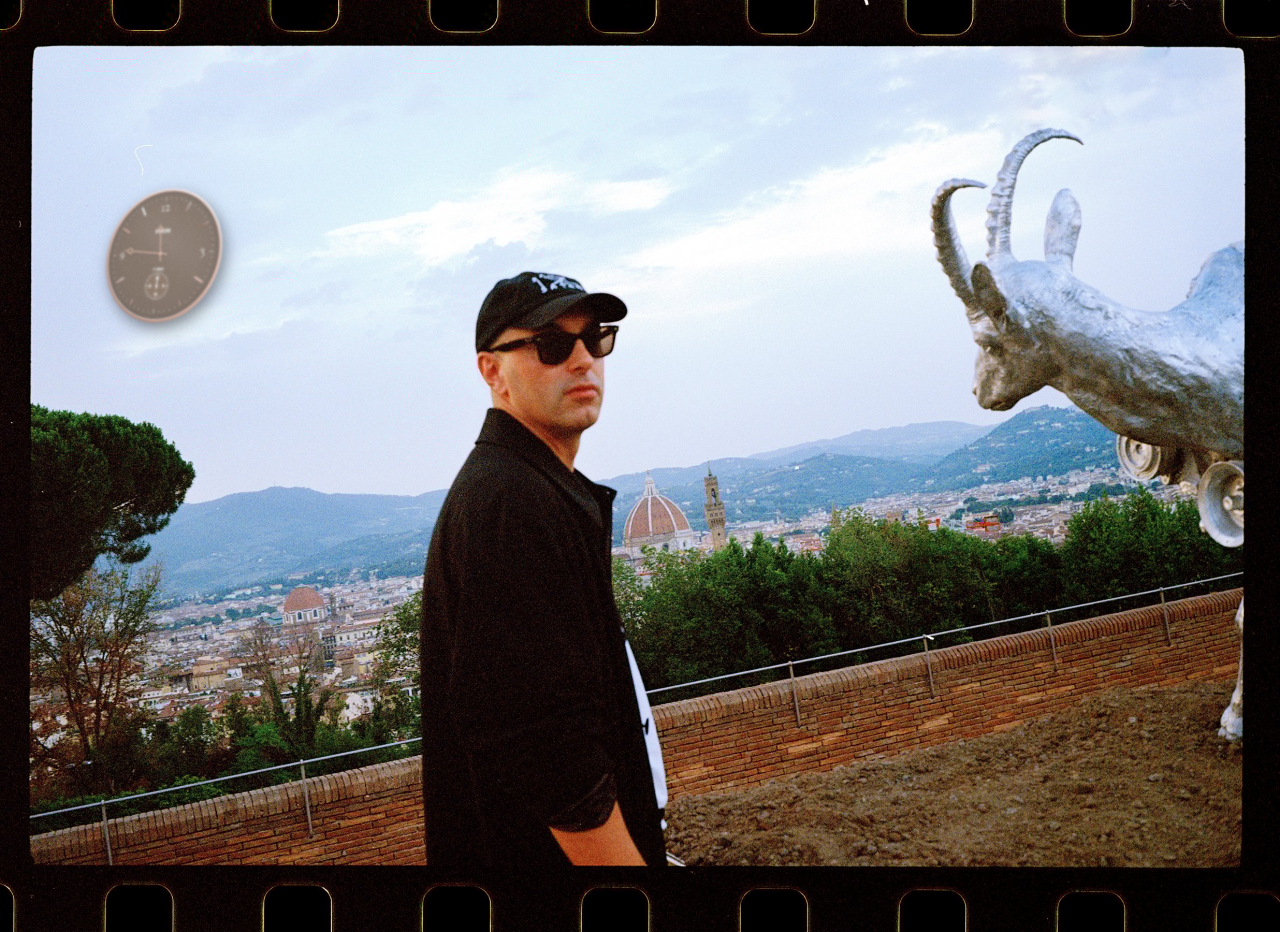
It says 11.46
